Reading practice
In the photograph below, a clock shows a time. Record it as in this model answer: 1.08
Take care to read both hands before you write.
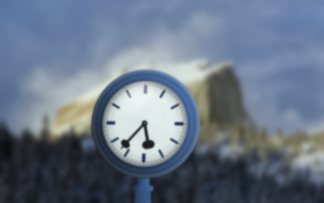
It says 5.37
